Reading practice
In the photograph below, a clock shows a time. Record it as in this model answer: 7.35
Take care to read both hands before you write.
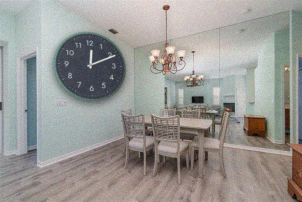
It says 12.11
